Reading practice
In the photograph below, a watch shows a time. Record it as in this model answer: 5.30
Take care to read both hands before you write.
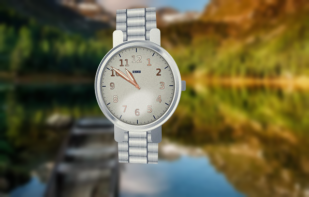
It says 10.51
